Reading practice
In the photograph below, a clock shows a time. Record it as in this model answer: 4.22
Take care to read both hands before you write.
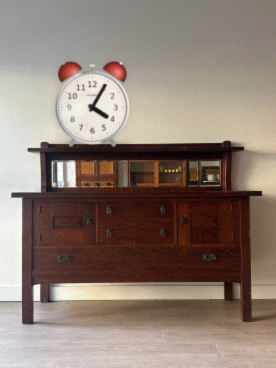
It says 4.05
